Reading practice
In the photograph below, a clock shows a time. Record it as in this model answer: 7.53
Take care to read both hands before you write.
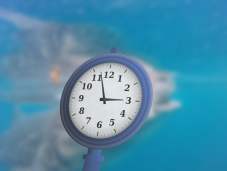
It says 2.57
